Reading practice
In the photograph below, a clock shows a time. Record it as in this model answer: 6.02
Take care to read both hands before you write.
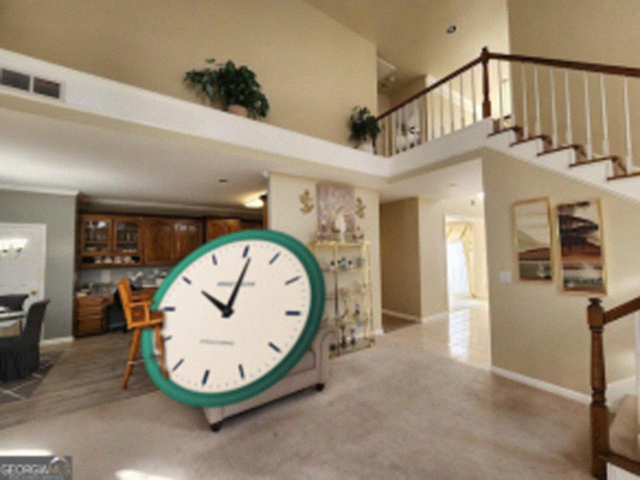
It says 10.01
